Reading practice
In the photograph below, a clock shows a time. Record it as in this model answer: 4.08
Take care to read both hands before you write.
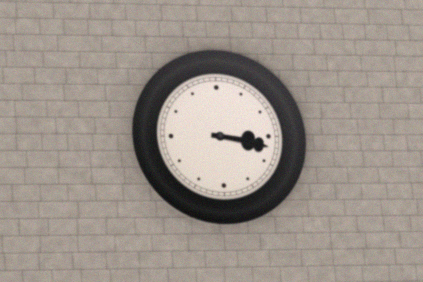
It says 3.17
